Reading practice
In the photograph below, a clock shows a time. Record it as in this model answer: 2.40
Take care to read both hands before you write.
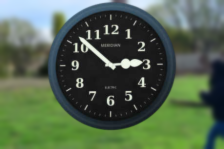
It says 2.52
